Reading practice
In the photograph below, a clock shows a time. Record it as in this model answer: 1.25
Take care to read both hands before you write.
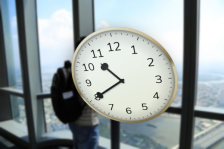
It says 10.40
